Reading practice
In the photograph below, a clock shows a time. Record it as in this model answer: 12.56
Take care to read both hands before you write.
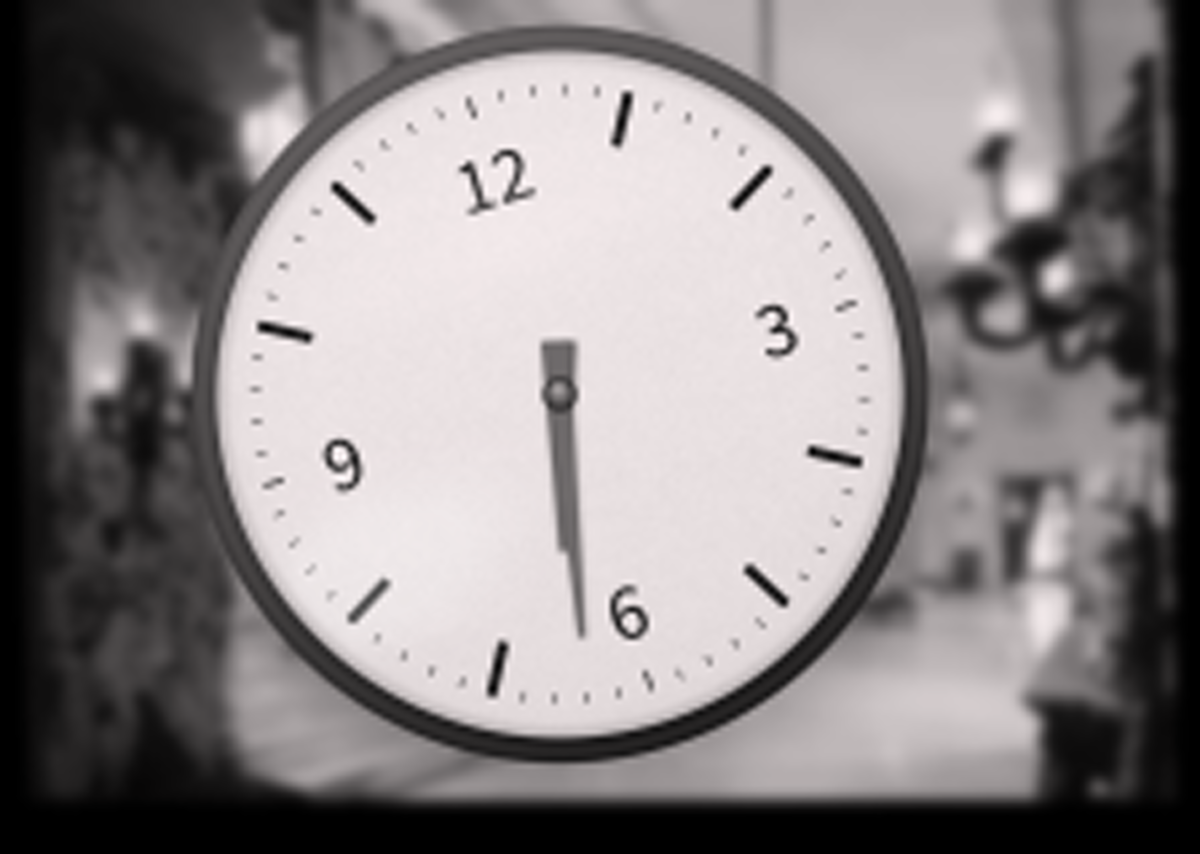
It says 6.32
